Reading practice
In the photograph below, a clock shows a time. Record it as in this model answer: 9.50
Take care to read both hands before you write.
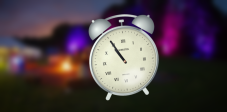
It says 10.55
